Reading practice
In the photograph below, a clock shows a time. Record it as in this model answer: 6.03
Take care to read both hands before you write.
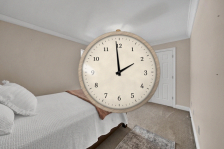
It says 1.59
